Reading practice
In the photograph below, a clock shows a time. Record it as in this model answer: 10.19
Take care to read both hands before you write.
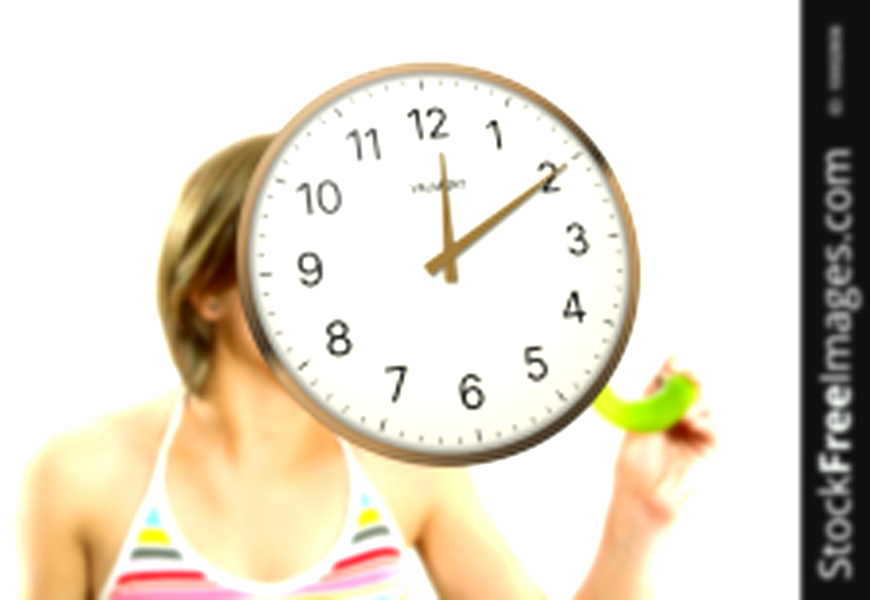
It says 12.10
